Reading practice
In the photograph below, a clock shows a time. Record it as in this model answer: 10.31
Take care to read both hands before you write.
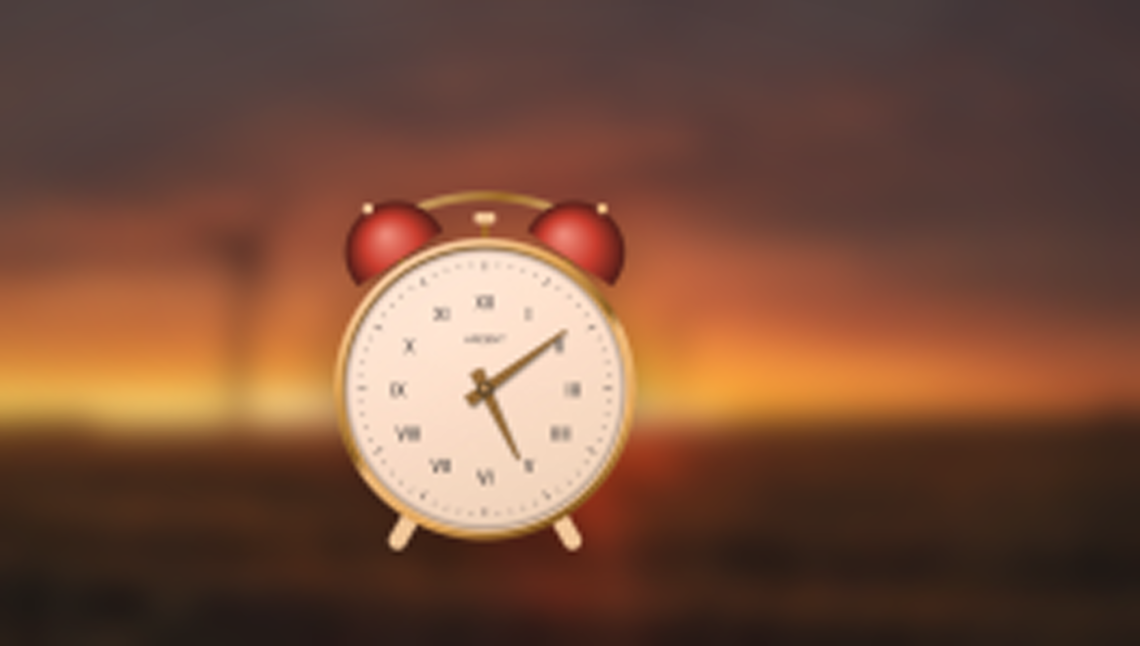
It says 5.09
